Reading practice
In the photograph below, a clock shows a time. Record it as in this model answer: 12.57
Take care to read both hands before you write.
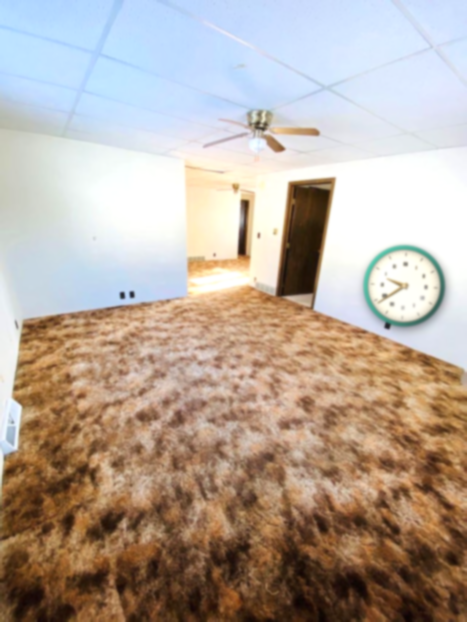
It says 9.39
